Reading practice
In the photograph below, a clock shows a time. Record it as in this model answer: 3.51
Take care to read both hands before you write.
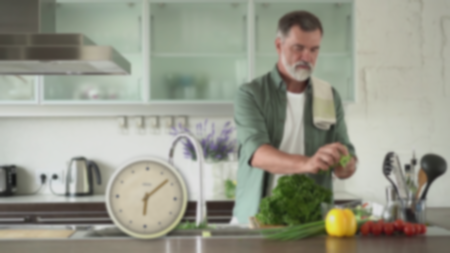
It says 6.08
